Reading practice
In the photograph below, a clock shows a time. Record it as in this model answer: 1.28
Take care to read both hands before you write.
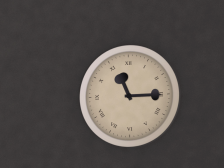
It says 11.15
